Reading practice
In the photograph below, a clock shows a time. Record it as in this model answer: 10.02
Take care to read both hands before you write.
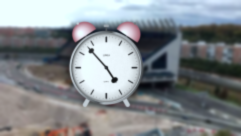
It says 4.53
